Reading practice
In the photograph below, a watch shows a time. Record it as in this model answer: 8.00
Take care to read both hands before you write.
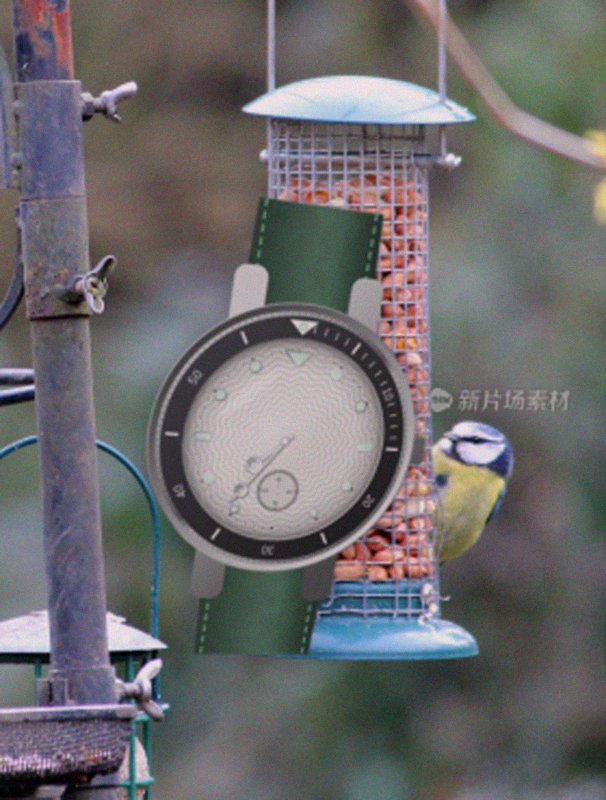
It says 7.36
